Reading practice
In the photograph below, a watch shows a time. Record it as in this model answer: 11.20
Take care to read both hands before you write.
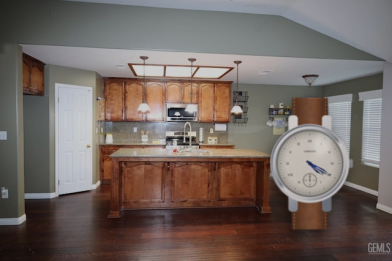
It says 4.20
